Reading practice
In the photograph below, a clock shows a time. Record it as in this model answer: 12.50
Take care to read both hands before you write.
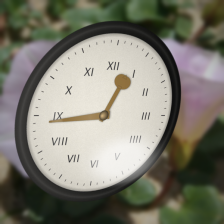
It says 12.44
